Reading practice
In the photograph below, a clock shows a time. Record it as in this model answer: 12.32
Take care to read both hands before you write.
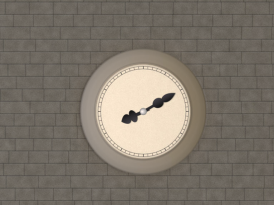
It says 8.10
